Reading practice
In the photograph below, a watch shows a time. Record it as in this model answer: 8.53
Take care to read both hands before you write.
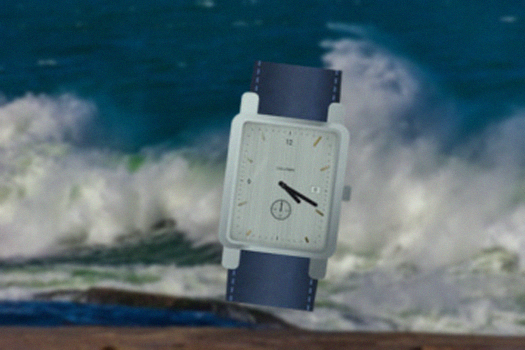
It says 4.19
